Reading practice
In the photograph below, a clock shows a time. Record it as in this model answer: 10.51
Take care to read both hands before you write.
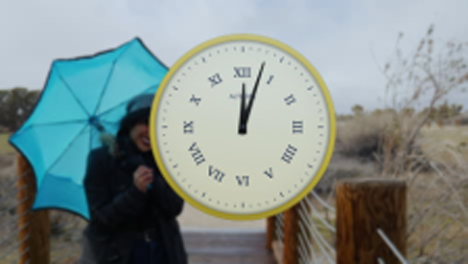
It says 12.03
